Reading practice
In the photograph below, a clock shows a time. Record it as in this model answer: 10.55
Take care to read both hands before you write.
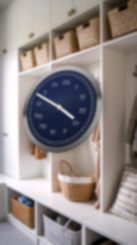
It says 3.48
